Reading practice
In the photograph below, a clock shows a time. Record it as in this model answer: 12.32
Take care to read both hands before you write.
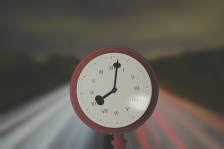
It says 8.02
